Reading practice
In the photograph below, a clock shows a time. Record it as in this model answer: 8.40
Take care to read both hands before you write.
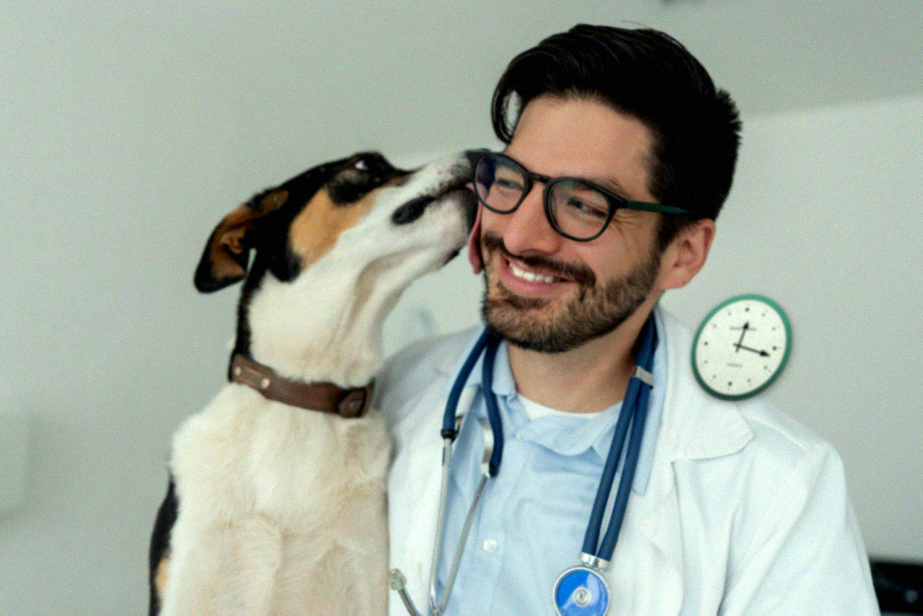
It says 12.17
